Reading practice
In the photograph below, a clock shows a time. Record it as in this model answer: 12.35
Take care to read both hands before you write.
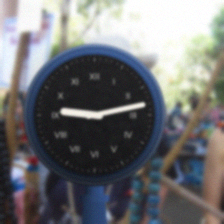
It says 9.13
